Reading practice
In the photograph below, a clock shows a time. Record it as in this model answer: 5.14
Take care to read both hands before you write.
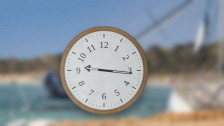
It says 9.16
